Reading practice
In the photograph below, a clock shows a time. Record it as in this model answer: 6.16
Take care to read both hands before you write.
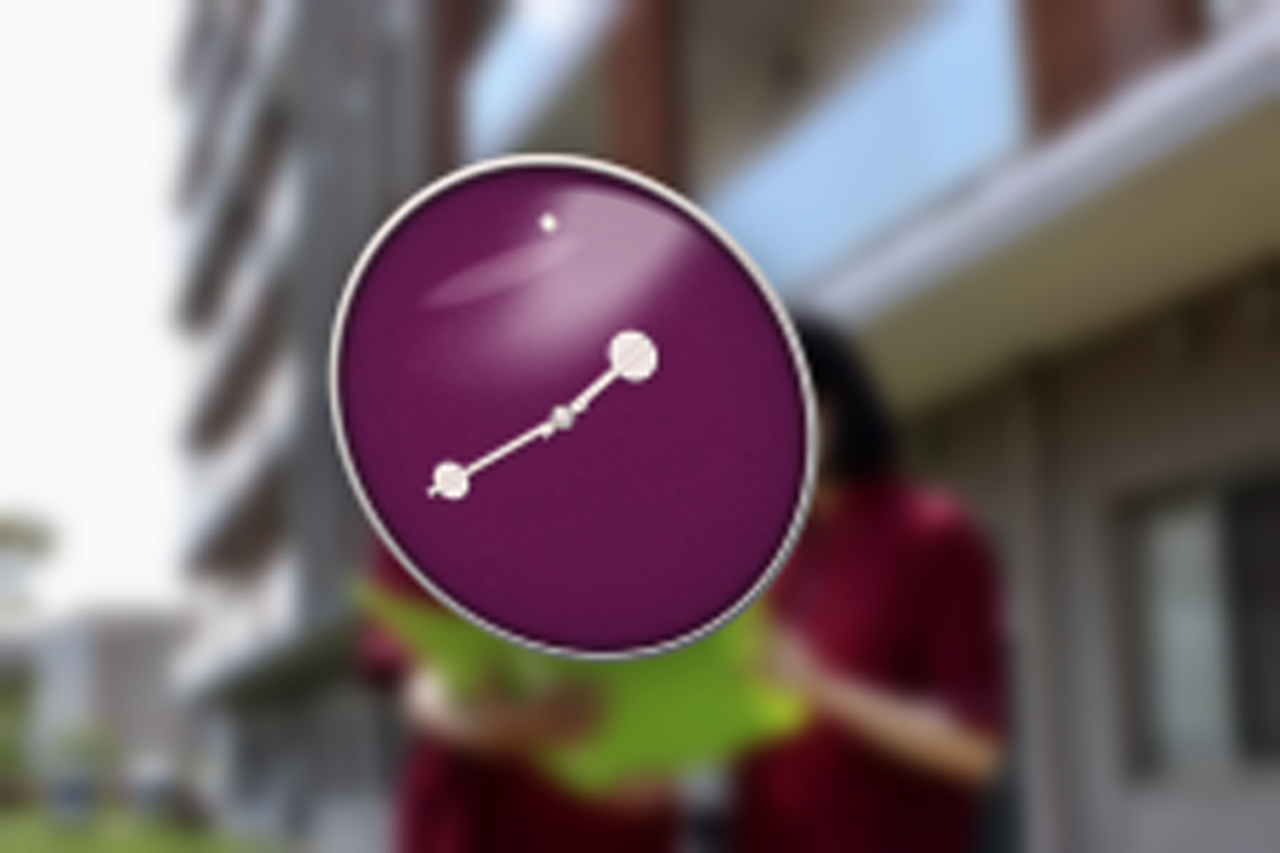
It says 1.40
